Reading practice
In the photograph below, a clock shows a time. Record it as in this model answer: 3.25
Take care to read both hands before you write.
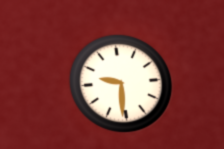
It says 9.31
